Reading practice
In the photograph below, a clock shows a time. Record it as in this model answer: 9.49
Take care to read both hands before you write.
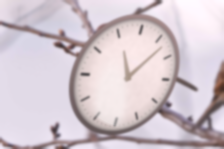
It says 11.07
